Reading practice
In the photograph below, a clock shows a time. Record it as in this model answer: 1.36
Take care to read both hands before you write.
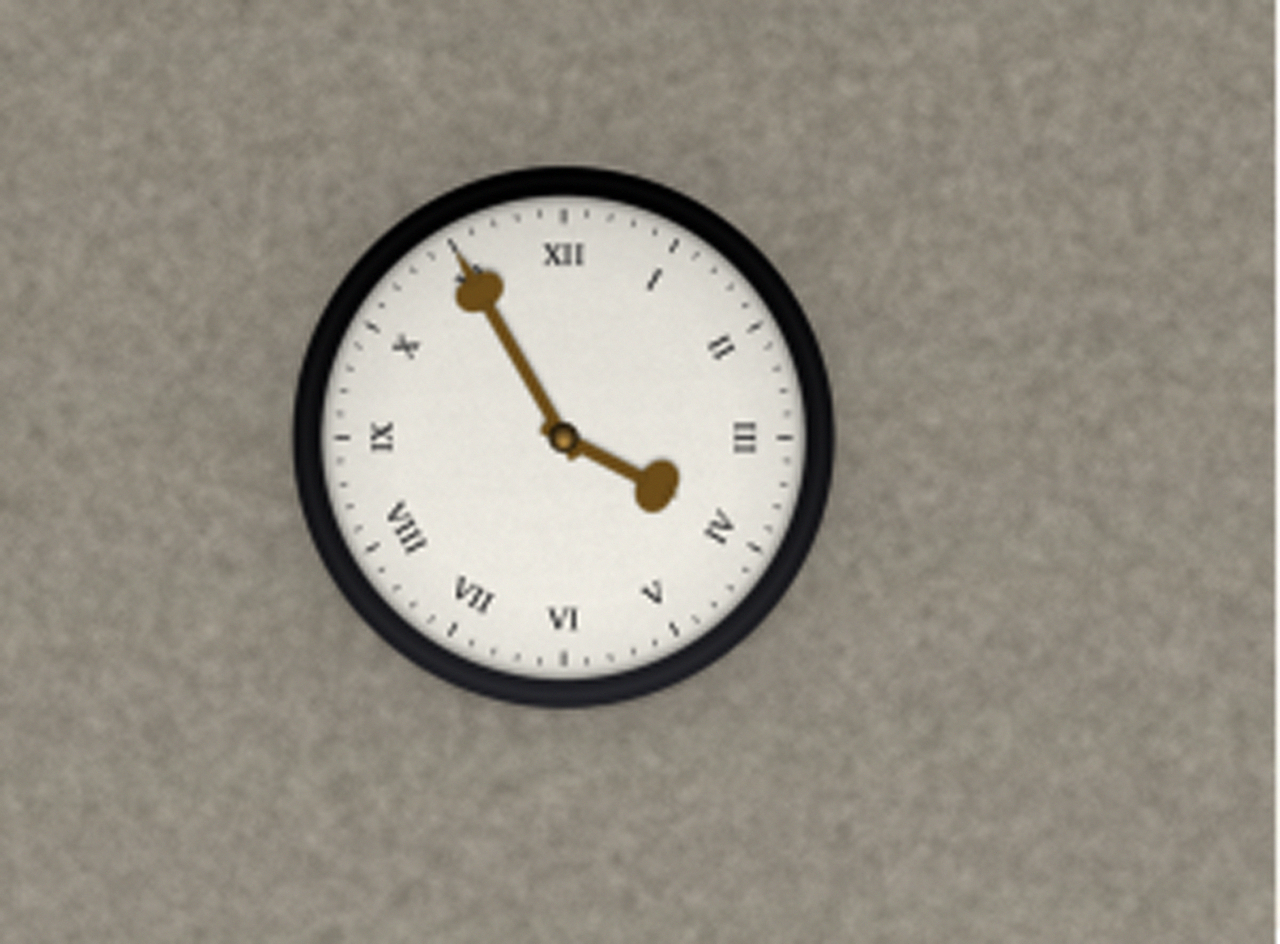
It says 3.55
